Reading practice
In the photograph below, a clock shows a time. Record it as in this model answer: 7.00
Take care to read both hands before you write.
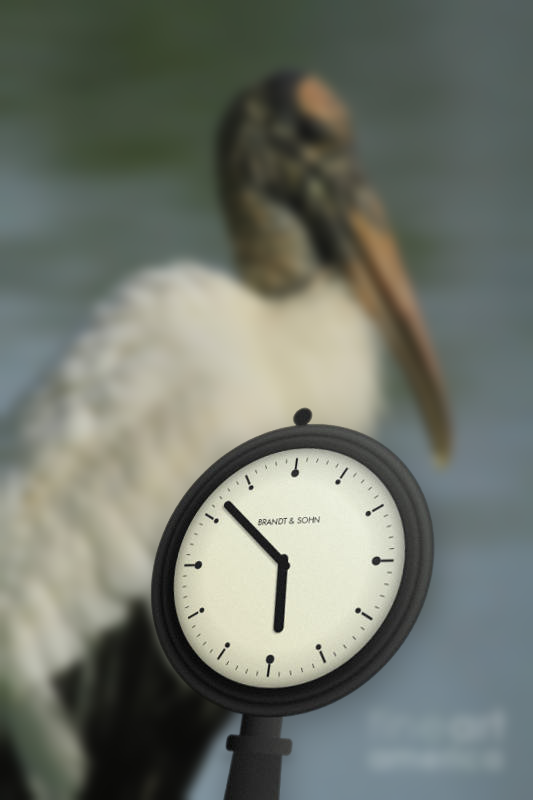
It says 5.52
